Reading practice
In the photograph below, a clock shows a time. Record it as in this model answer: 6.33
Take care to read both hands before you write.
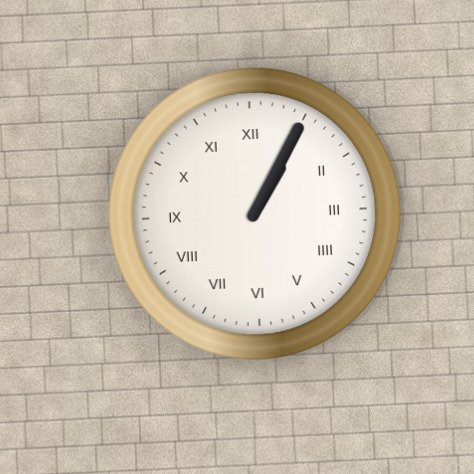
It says 1.05
